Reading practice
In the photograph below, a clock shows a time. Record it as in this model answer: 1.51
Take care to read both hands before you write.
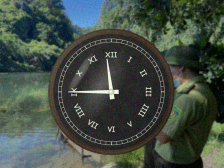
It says 11.45
